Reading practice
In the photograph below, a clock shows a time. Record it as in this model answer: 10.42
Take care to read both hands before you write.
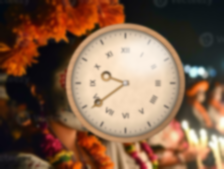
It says 9.39
